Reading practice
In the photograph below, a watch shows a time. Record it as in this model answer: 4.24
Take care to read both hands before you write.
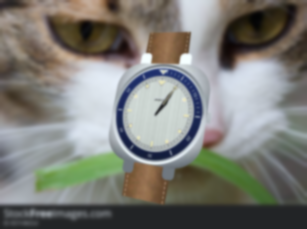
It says 1.05
